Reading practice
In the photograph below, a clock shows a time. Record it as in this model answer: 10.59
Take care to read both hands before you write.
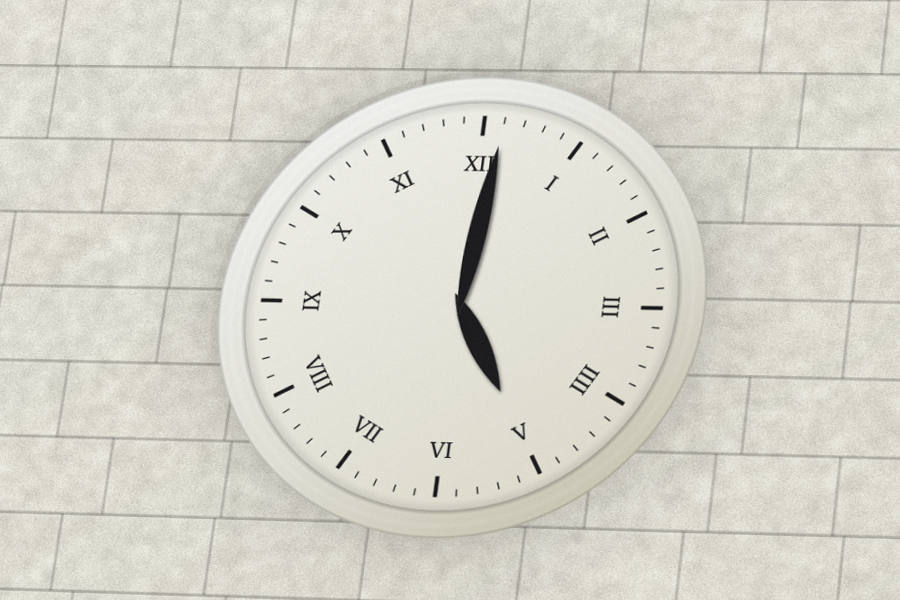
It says 5.01
